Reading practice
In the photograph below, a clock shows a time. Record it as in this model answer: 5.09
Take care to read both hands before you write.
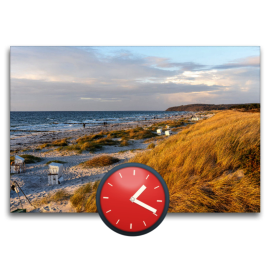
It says 1.19
